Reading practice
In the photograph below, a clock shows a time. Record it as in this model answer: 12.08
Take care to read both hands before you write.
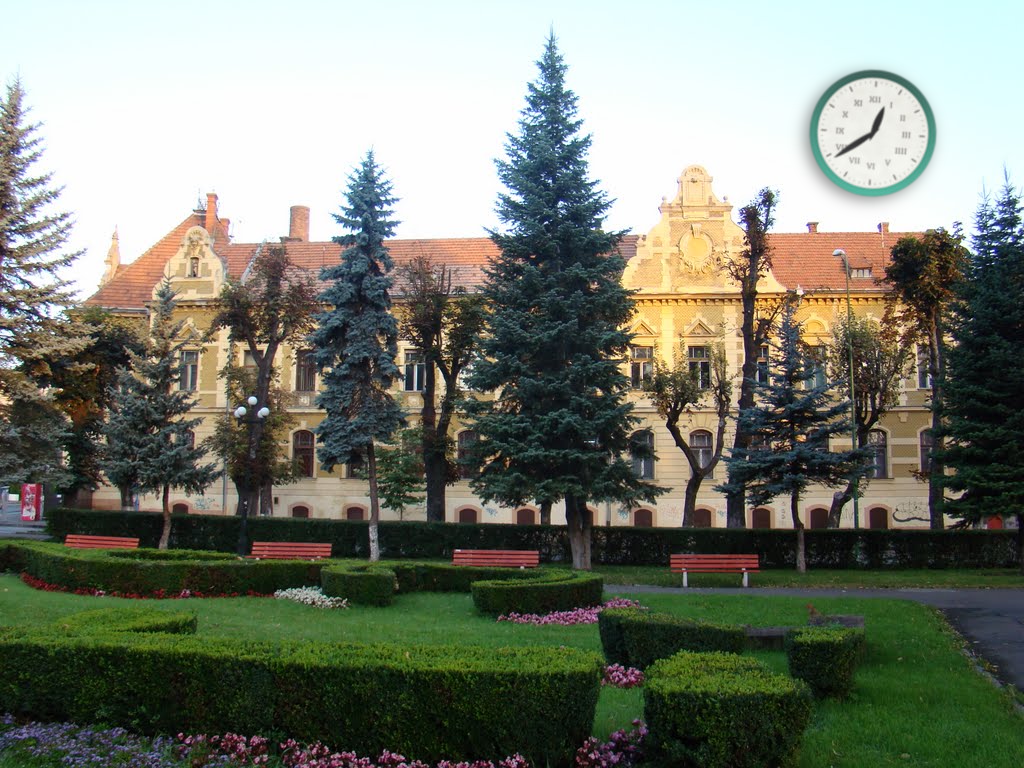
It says 12.39
